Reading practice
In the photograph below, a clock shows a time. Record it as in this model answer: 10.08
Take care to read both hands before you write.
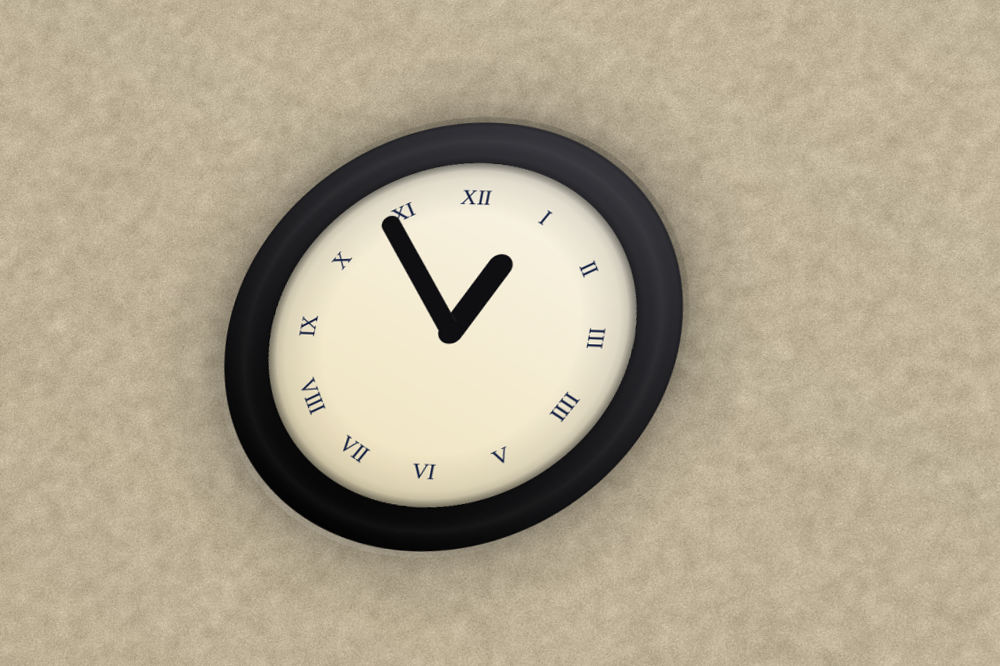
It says 12.54
